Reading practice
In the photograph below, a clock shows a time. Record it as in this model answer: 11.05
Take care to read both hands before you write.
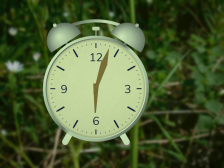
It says 6.03
